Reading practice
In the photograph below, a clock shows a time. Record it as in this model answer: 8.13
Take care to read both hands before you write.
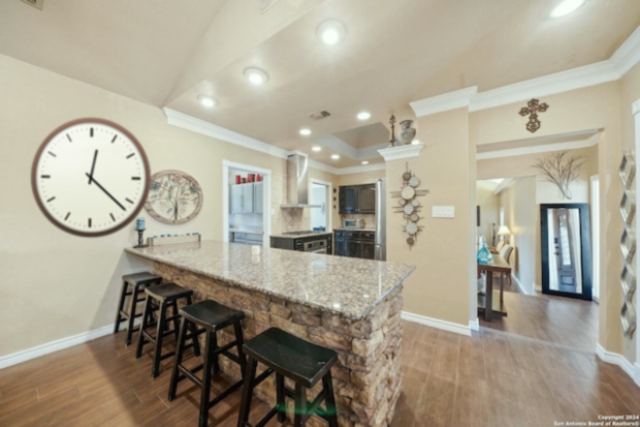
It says 12.22
